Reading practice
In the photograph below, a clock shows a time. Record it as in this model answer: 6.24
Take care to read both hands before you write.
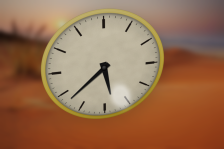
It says 5.38
